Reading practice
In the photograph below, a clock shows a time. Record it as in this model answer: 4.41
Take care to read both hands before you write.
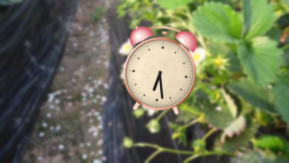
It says 6.28
